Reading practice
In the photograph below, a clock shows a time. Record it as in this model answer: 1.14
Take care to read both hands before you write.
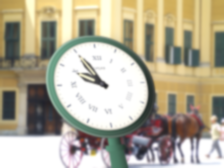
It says 9.55
